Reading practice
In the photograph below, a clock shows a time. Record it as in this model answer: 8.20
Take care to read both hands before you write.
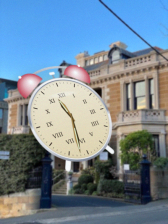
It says 11.32
